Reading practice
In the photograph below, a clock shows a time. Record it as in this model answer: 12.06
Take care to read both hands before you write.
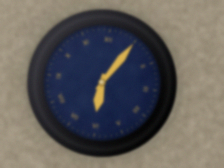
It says 6.05
